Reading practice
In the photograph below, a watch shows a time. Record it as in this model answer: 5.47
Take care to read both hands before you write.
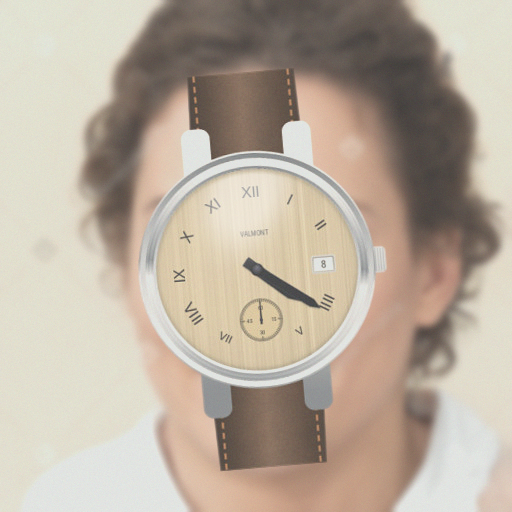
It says 4.21
